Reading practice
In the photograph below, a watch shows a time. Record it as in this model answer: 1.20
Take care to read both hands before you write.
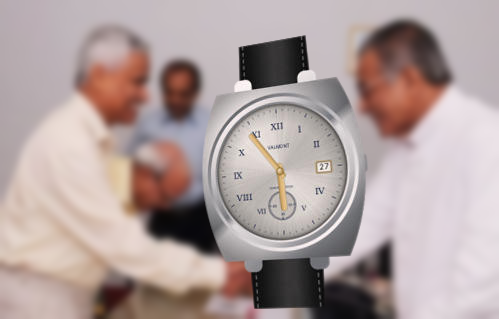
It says 5.54
